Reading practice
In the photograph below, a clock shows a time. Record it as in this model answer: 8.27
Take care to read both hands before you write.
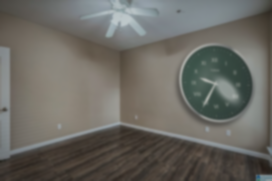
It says 9.35
